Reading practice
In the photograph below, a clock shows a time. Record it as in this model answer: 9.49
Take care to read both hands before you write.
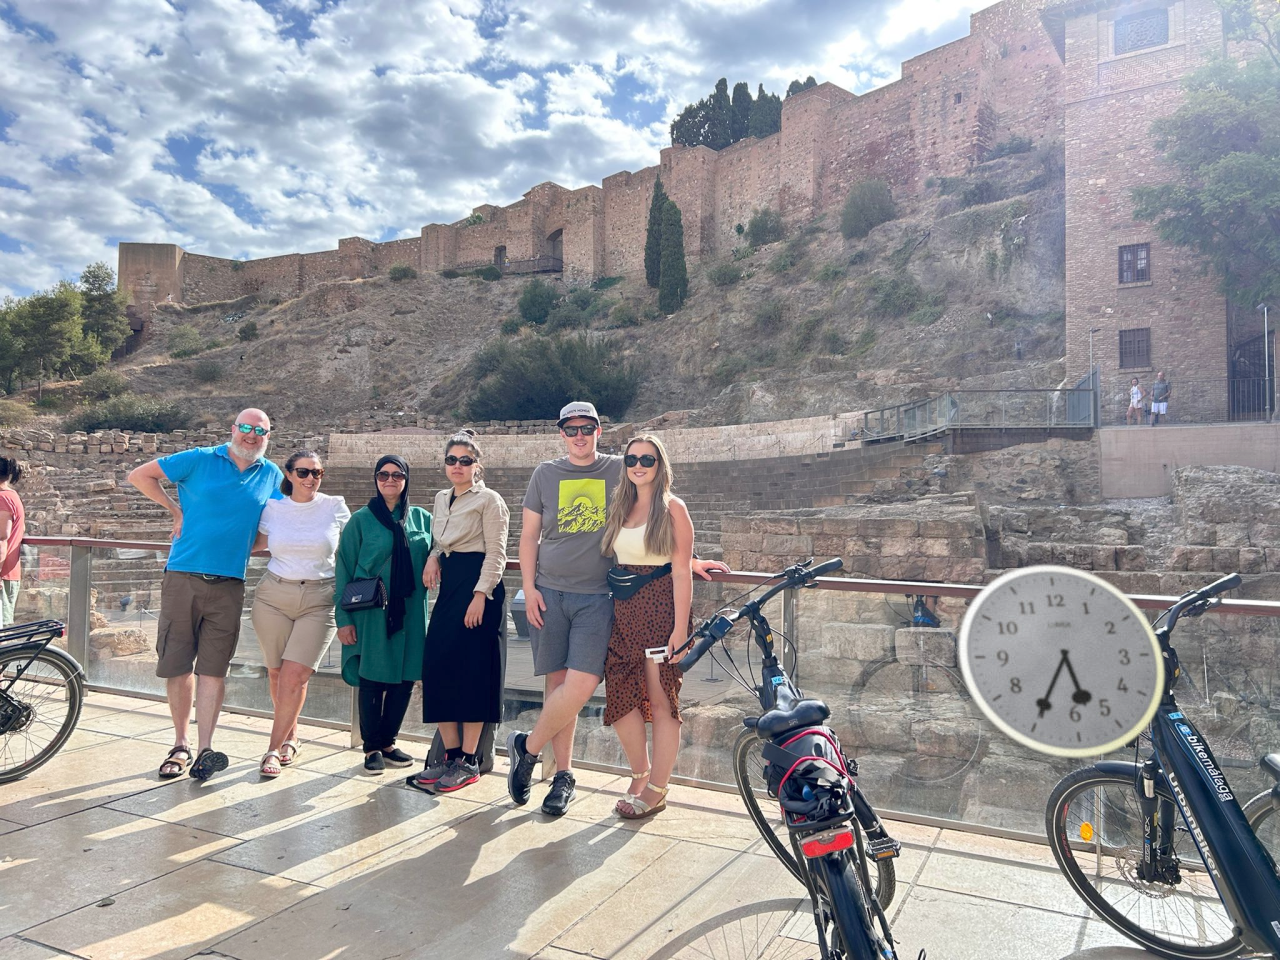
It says 5.35
